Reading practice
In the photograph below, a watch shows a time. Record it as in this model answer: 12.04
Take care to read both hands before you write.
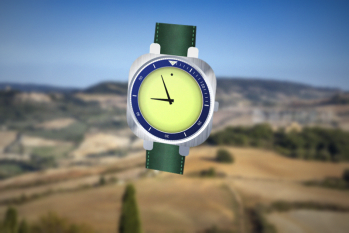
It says 8.56
